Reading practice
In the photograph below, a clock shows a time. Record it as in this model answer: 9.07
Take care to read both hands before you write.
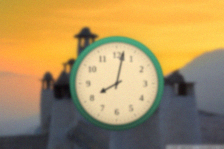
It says 8.02
